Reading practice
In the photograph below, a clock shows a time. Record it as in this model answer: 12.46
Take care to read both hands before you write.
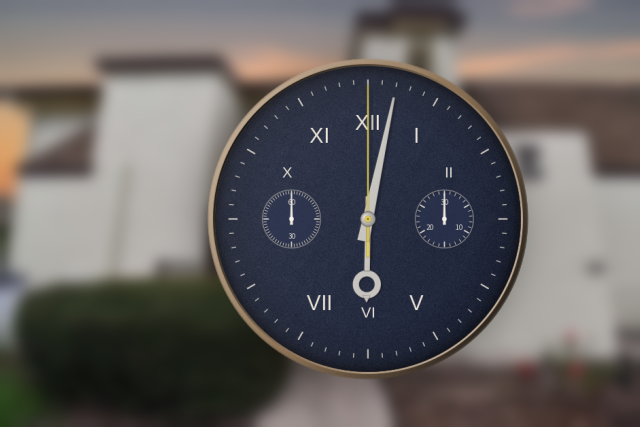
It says 6.02
